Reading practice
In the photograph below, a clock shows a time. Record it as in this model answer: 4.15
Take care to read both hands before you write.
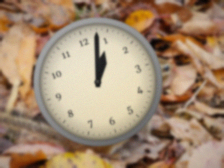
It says 1.03
